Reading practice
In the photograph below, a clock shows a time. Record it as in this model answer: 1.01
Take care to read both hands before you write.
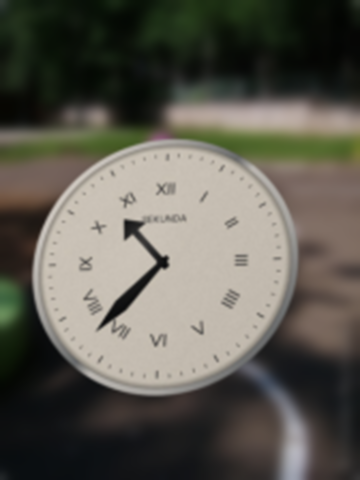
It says 10.37
